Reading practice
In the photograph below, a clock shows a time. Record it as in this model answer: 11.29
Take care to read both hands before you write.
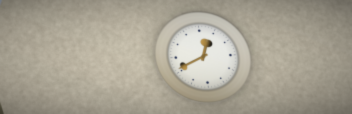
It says 12.41
